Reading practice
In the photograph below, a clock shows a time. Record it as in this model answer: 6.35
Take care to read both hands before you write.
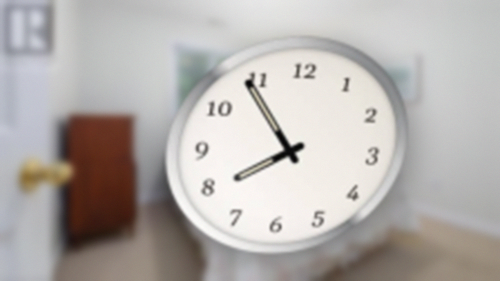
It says 7.54
